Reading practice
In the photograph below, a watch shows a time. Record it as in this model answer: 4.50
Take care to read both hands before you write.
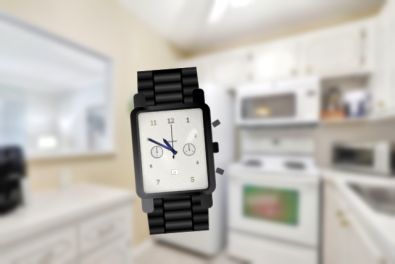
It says 10.50
